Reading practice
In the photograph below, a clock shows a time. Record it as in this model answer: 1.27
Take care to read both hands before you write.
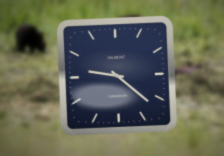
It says 9.22
